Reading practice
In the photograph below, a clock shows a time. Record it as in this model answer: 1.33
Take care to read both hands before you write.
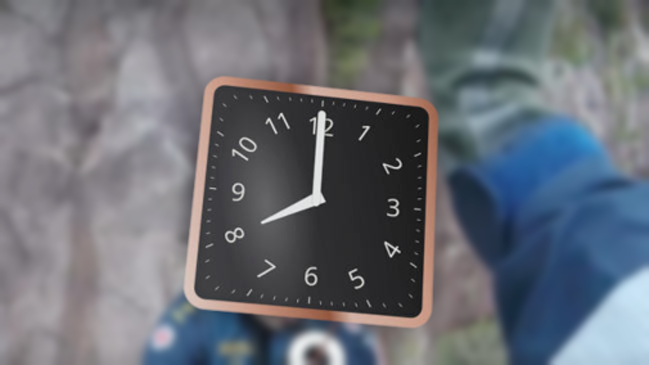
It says 8.00
